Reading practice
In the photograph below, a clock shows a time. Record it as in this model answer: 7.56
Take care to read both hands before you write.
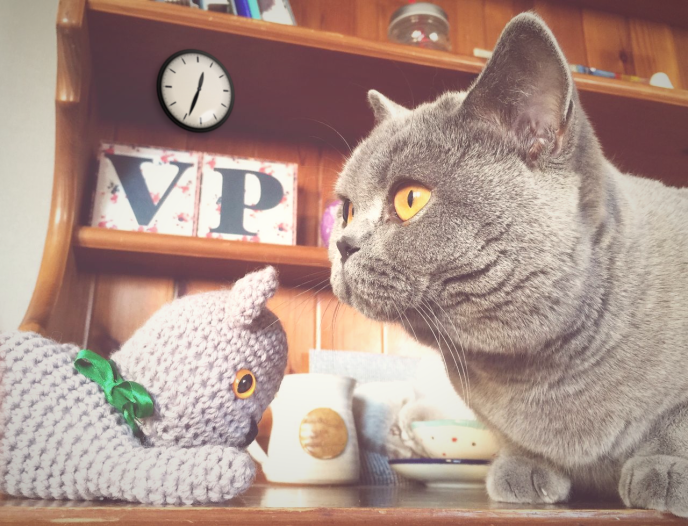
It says 12.34
